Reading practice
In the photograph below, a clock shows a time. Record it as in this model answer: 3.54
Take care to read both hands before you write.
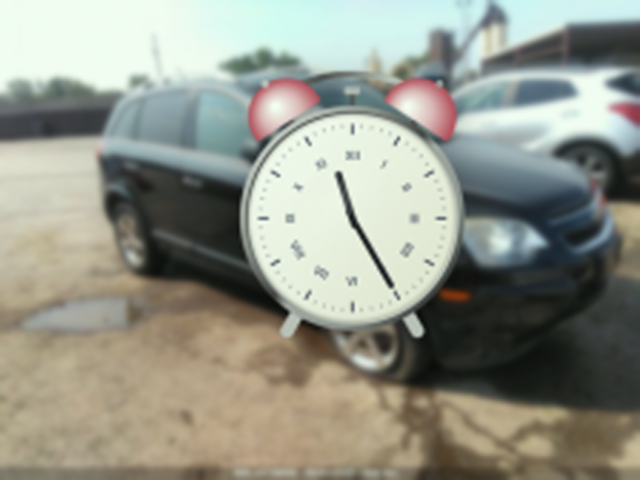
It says 11.25
